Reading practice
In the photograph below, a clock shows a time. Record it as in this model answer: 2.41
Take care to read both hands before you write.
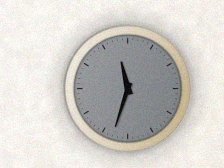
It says 11.33
